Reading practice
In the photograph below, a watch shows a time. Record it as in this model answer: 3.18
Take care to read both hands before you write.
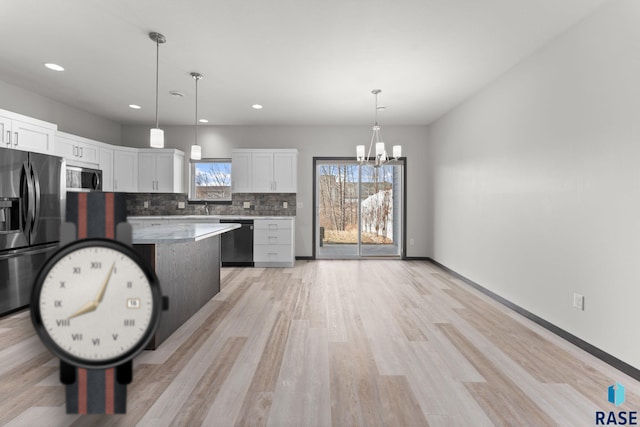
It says 8.04
